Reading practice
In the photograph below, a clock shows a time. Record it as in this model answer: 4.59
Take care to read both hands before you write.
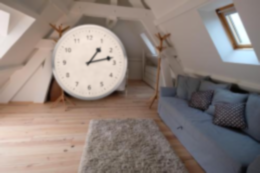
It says 1.13
